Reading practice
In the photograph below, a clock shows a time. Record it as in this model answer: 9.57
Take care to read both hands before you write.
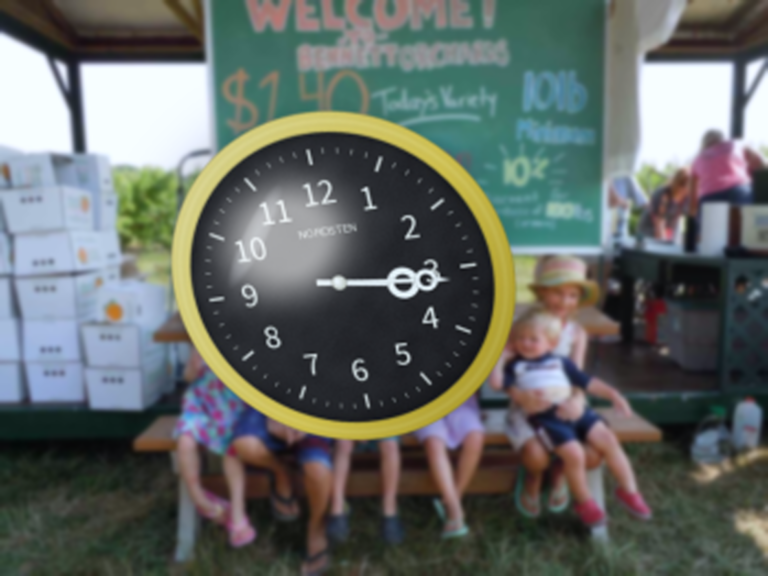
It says 3.16
